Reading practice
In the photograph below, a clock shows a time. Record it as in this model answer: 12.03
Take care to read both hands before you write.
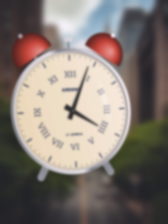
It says 4.04
